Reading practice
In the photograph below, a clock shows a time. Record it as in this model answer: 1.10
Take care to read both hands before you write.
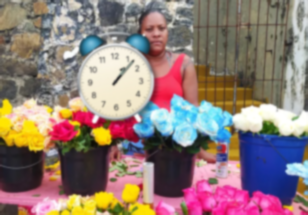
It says 1.07
